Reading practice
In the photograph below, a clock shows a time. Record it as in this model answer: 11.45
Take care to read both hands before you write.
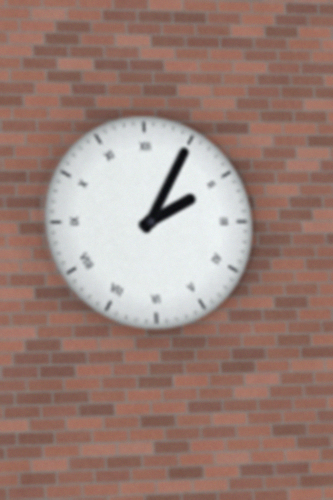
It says 2.05
